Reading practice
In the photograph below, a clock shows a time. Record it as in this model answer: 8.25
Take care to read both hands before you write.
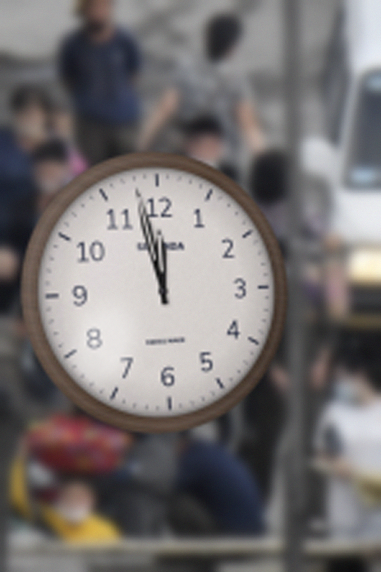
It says 11.58
